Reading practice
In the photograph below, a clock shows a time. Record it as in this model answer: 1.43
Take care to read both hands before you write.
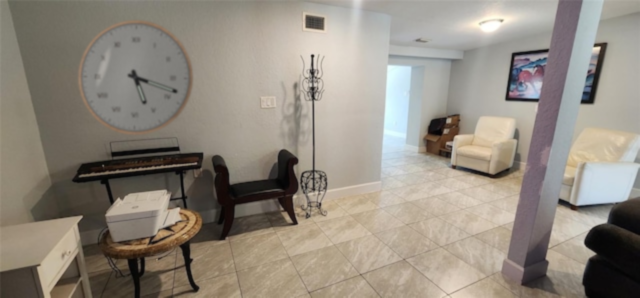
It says 5.18
